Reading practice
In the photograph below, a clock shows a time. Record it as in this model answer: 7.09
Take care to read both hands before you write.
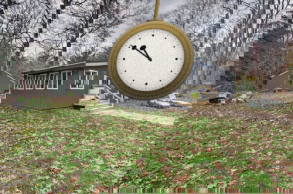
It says 10.51
